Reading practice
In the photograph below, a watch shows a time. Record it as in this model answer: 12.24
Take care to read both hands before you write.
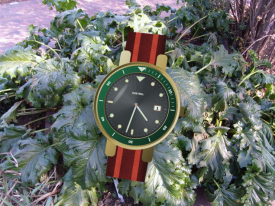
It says 4.32
